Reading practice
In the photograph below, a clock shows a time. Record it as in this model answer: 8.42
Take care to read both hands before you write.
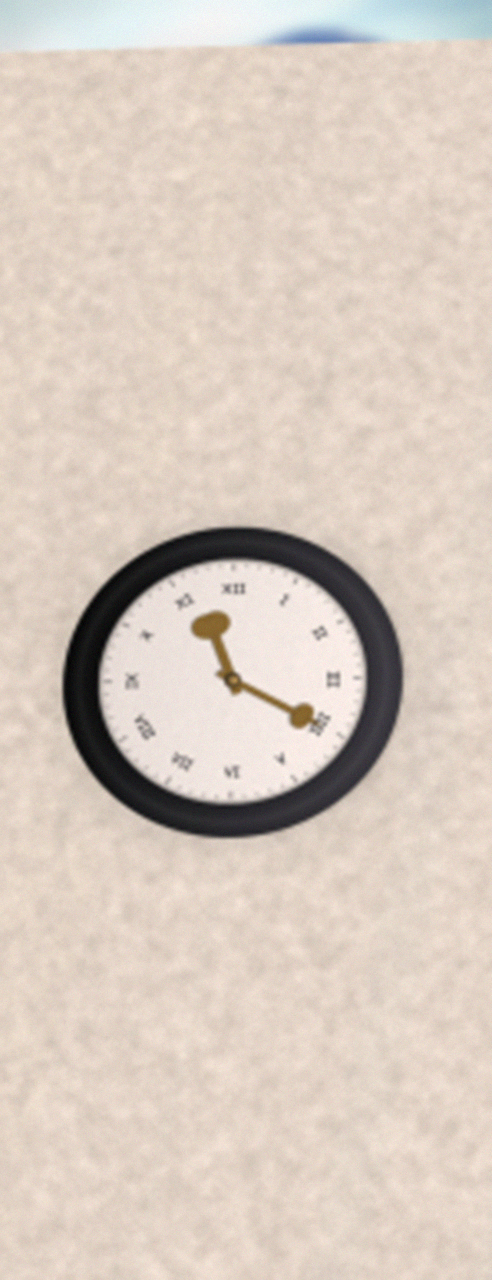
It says 11.20
